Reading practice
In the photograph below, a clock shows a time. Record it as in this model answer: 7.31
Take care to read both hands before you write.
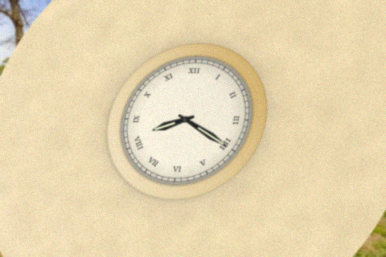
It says 8.20
